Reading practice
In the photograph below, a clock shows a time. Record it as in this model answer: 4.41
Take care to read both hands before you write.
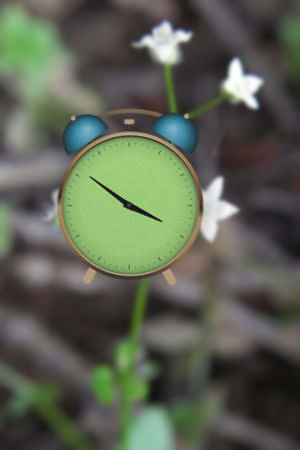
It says 3.51
